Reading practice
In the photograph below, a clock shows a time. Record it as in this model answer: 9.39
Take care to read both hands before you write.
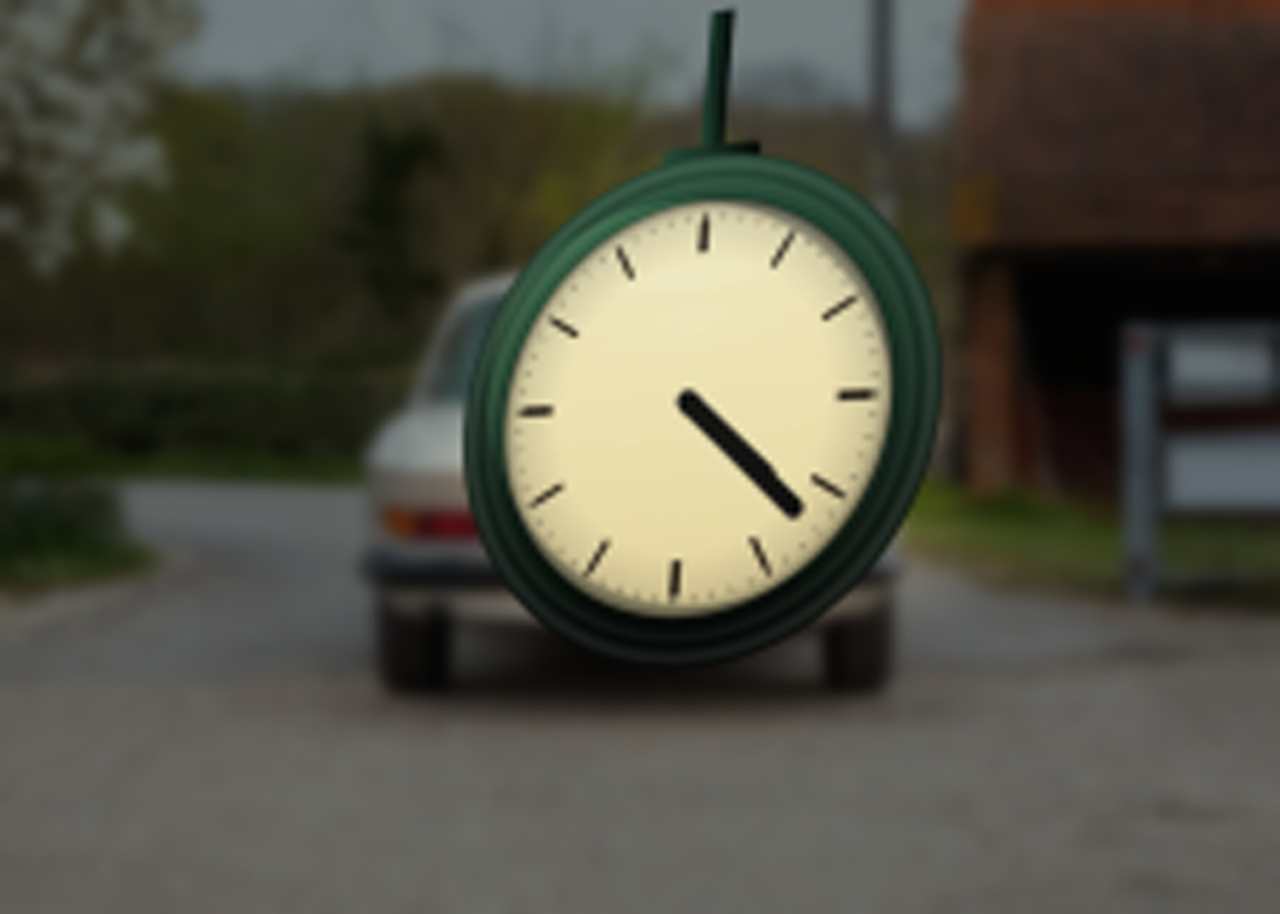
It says 4.22
